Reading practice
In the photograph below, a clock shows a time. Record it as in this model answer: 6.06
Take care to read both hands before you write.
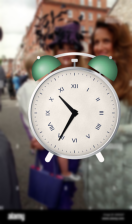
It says 10.35
